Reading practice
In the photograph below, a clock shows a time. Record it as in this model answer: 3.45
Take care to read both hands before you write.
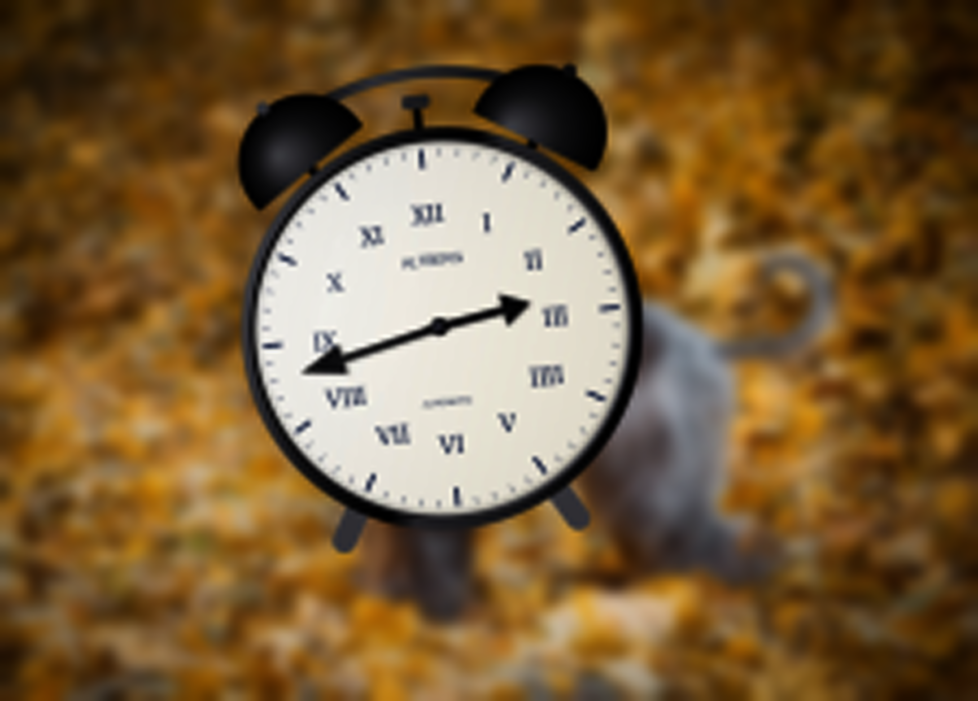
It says 2.43
